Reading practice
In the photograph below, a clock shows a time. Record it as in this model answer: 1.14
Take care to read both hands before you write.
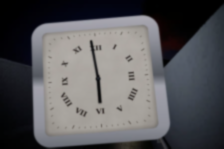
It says 5.59
